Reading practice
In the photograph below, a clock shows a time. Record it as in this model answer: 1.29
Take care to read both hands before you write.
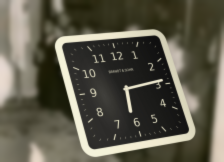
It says 6.14
